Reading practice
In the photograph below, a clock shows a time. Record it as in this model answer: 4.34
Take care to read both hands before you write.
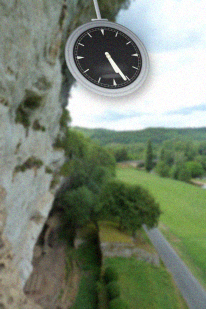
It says 5.26
